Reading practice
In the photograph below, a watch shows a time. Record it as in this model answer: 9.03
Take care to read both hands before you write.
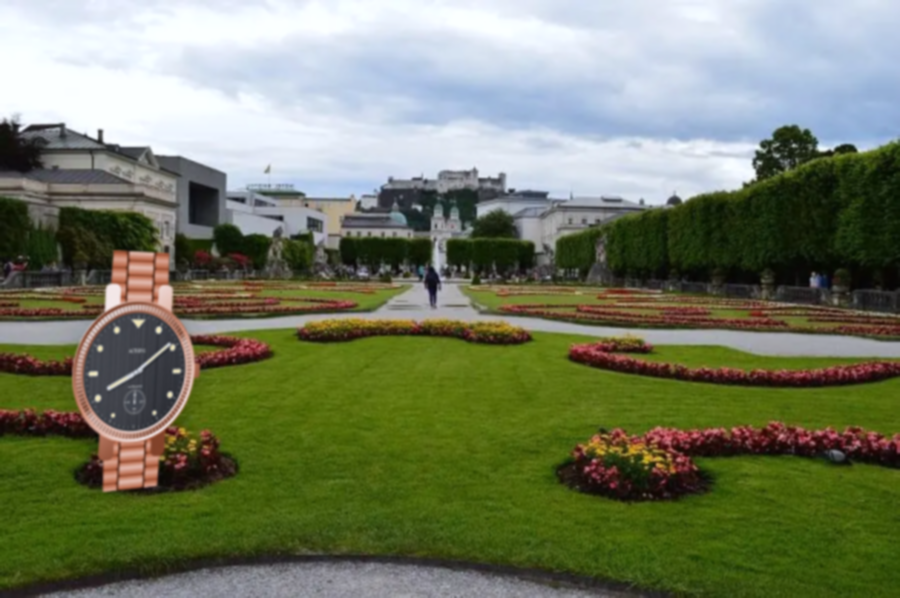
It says 8.09
